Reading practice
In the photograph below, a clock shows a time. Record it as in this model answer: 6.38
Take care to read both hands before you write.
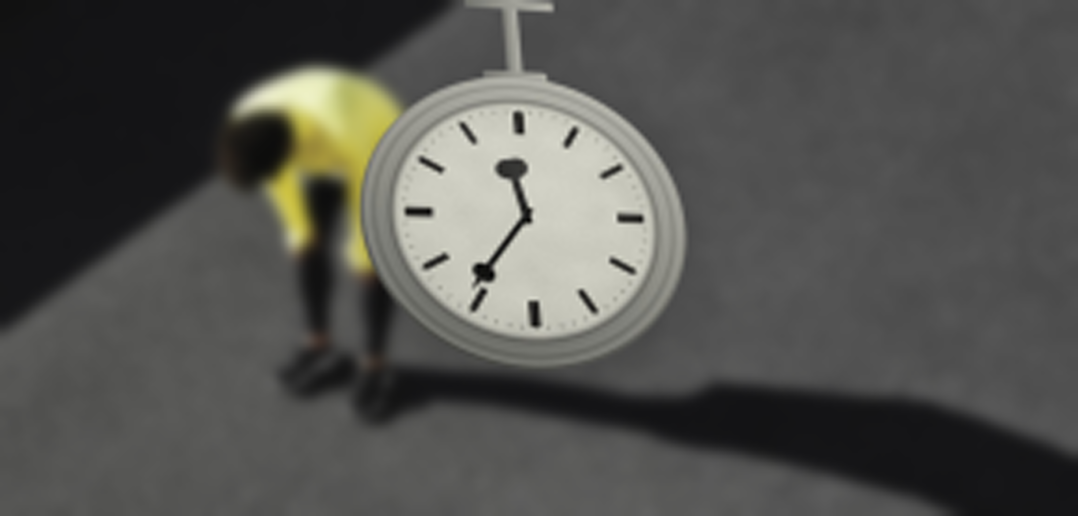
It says 11.36
